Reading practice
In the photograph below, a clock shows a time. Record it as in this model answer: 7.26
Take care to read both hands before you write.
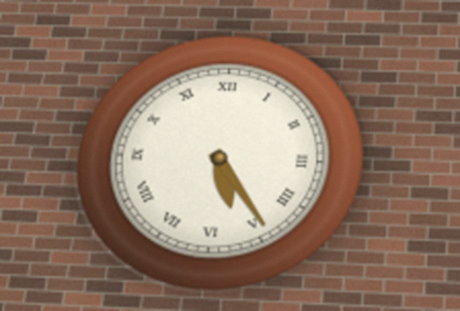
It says 5.24
